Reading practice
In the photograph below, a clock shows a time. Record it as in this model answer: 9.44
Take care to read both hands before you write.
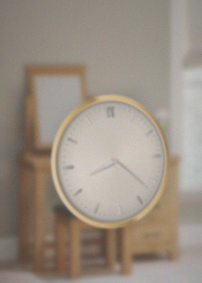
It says 8.22
